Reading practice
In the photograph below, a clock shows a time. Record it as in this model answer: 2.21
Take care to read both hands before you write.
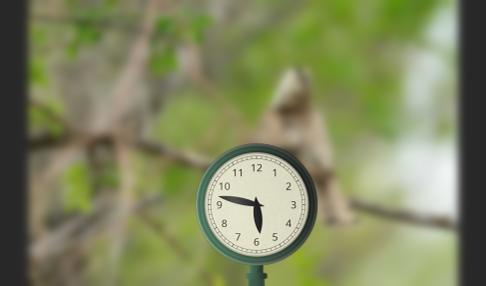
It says 5.47
